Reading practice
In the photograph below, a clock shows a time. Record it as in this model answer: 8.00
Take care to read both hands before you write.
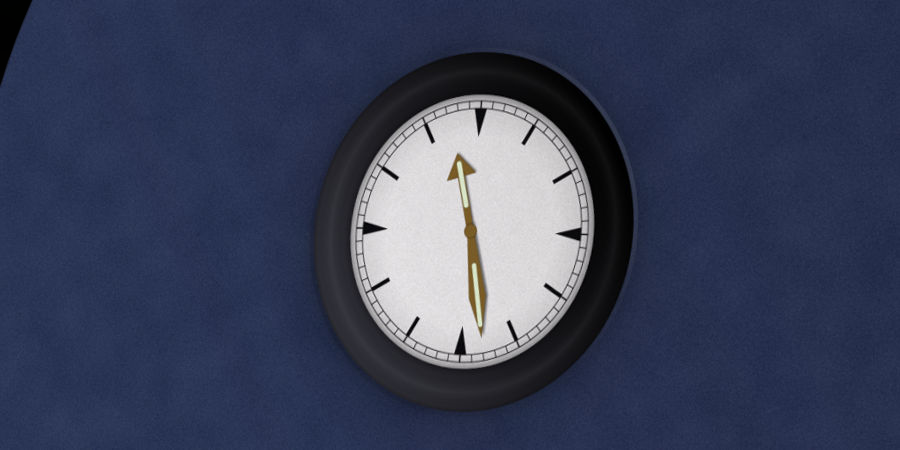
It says 11.28
